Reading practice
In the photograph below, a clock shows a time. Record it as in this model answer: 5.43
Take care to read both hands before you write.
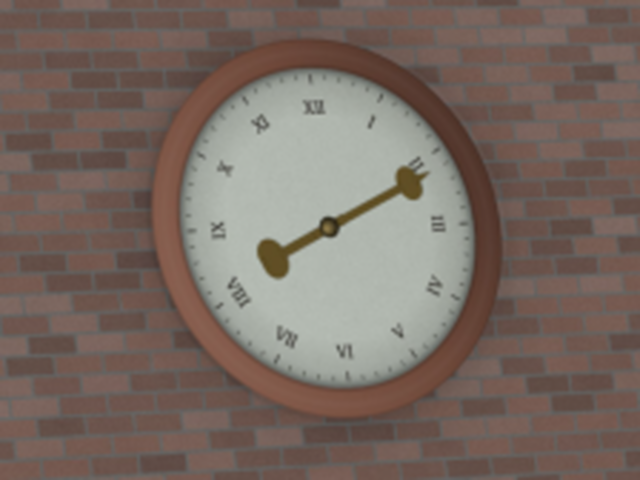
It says 8.11
